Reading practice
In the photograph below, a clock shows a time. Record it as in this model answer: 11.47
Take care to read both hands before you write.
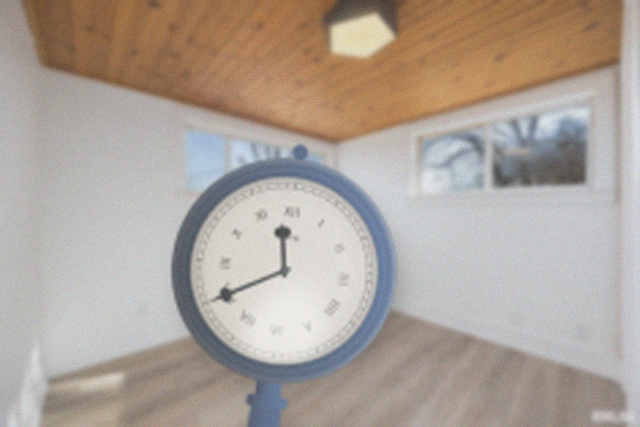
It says 11.40
